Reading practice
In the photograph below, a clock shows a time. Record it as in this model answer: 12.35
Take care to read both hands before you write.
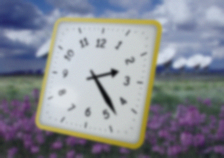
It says 2.23
